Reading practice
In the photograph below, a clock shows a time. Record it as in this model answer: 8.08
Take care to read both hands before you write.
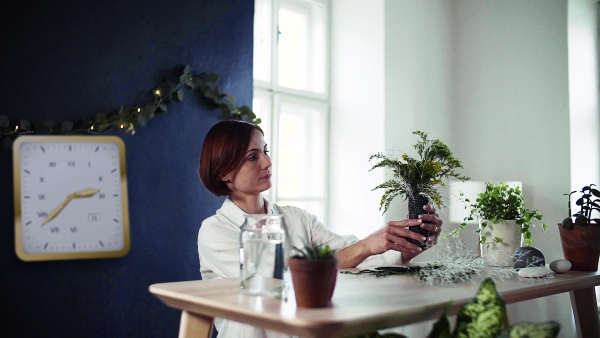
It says 2.38
